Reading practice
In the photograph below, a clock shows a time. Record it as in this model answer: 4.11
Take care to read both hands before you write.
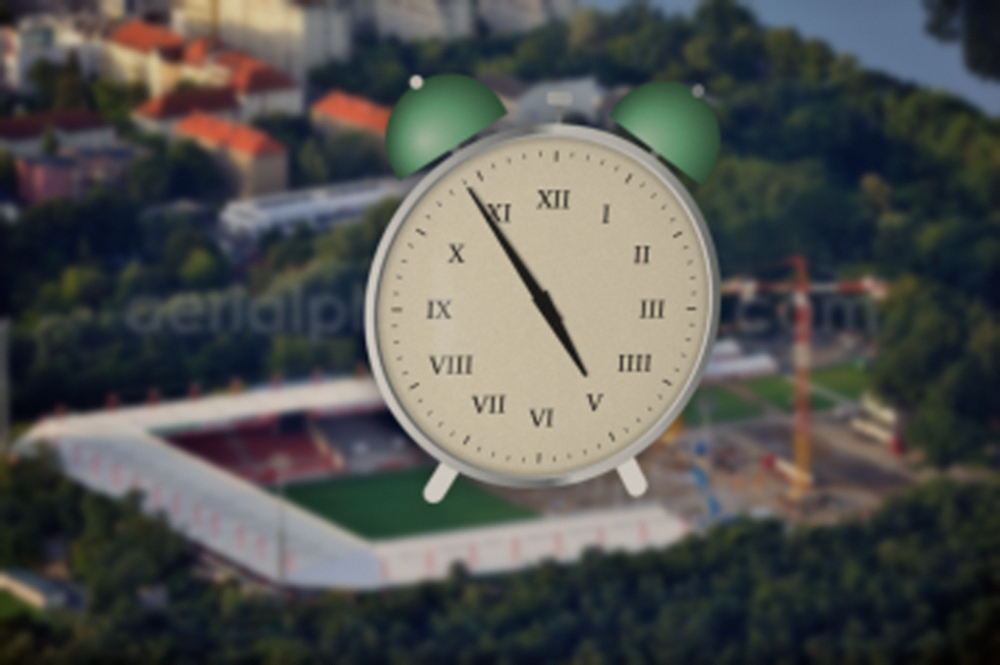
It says 4.54
